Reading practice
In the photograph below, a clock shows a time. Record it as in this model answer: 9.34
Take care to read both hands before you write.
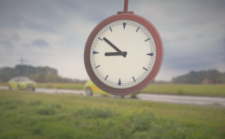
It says 8.51
